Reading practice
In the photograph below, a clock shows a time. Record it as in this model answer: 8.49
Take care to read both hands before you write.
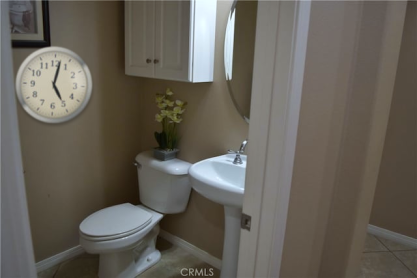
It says 5.02
